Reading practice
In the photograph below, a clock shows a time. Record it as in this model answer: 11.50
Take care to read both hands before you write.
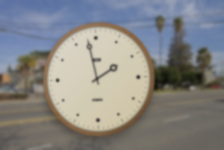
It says 1.58
